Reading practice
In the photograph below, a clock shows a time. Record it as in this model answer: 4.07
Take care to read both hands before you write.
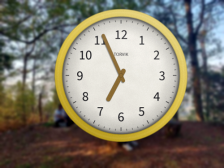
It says 6.56
